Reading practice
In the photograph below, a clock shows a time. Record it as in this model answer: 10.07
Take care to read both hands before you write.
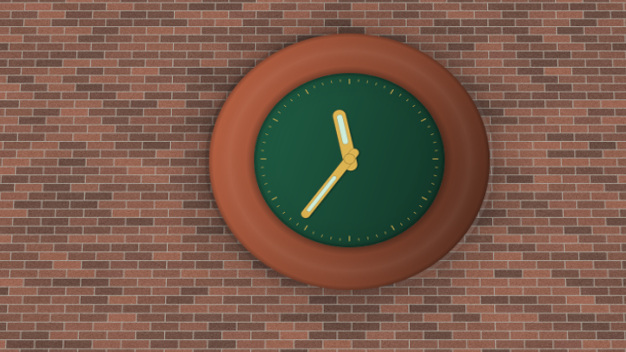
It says 11.36
